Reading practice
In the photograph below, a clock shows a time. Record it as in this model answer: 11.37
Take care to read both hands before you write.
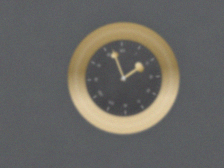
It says 1.57
